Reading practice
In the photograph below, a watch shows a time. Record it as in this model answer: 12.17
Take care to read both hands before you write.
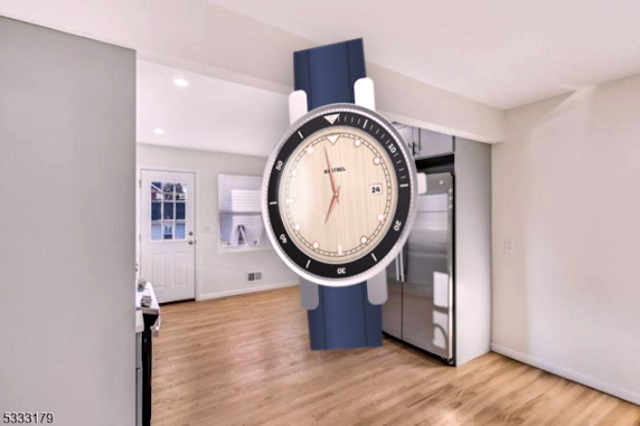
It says 6.58
